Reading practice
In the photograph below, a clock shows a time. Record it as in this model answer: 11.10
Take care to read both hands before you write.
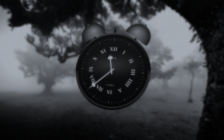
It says 11.38
